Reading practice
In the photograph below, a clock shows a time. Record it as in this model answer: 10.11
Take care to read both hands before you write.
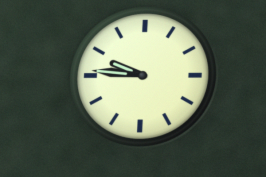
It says 9.46
